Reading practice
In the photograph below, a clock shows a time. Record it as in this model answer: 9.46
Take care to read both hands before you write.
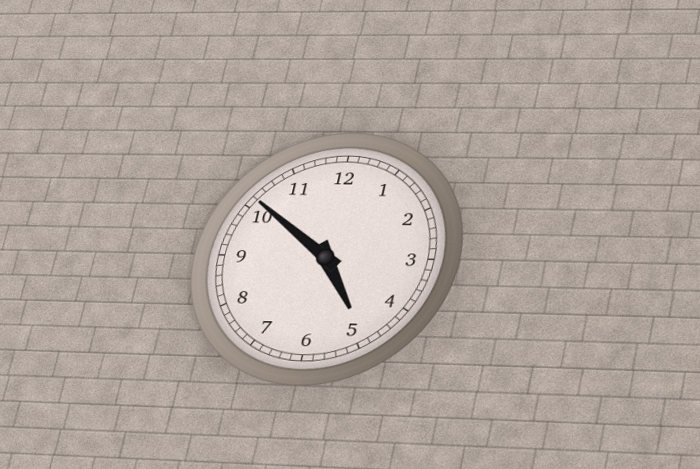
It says 4.51
